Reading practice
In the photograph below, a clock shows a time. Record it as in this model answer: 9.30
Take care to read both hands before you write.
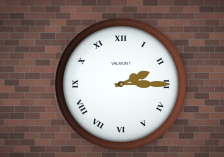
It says 2.15
